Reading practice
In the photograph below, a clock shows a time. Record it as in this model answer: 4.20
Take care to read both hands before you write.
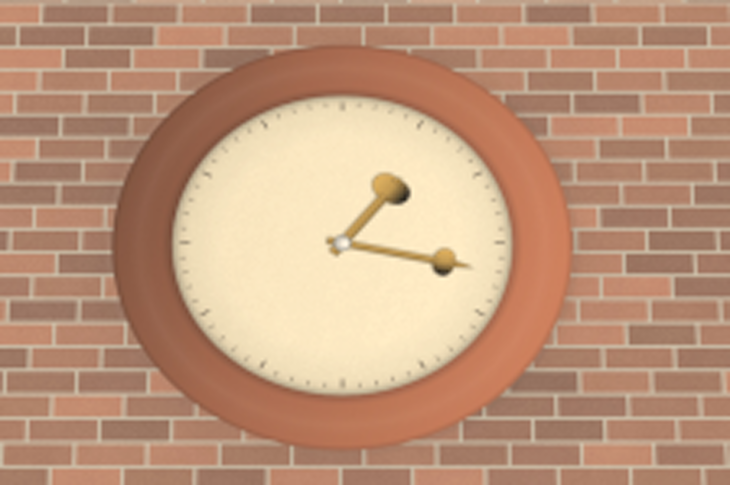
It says 1.17
